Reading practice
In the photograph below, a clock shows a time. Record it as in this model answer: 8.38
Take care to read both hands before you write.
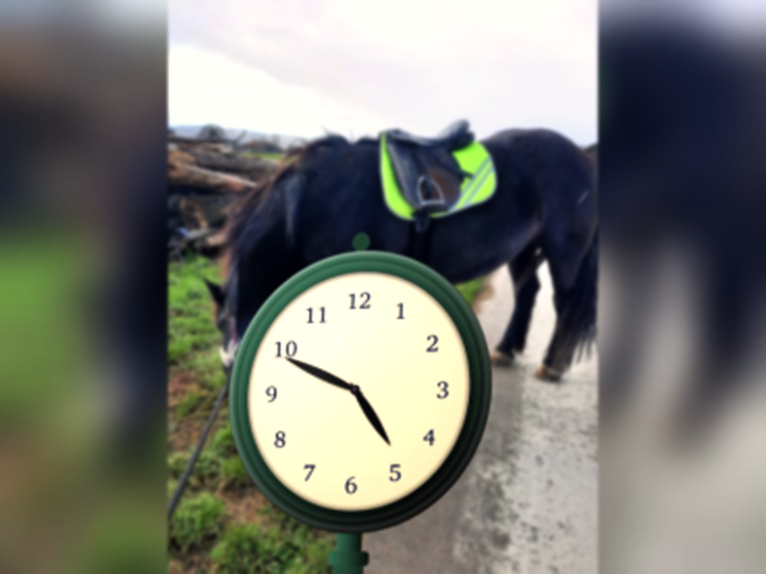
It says 4.49
